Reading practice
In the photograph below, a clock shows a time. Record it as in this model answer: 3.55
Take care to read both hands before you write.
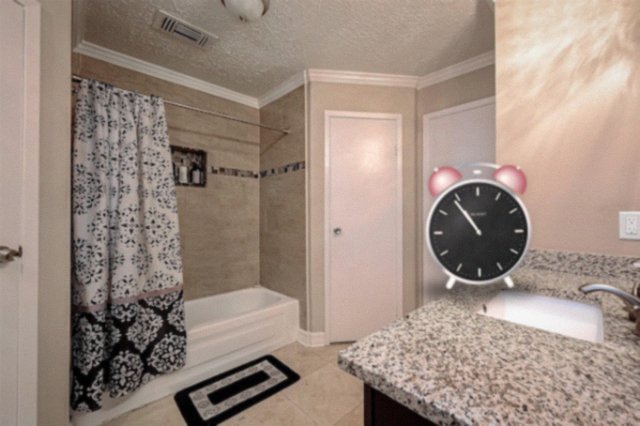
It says 10.54
